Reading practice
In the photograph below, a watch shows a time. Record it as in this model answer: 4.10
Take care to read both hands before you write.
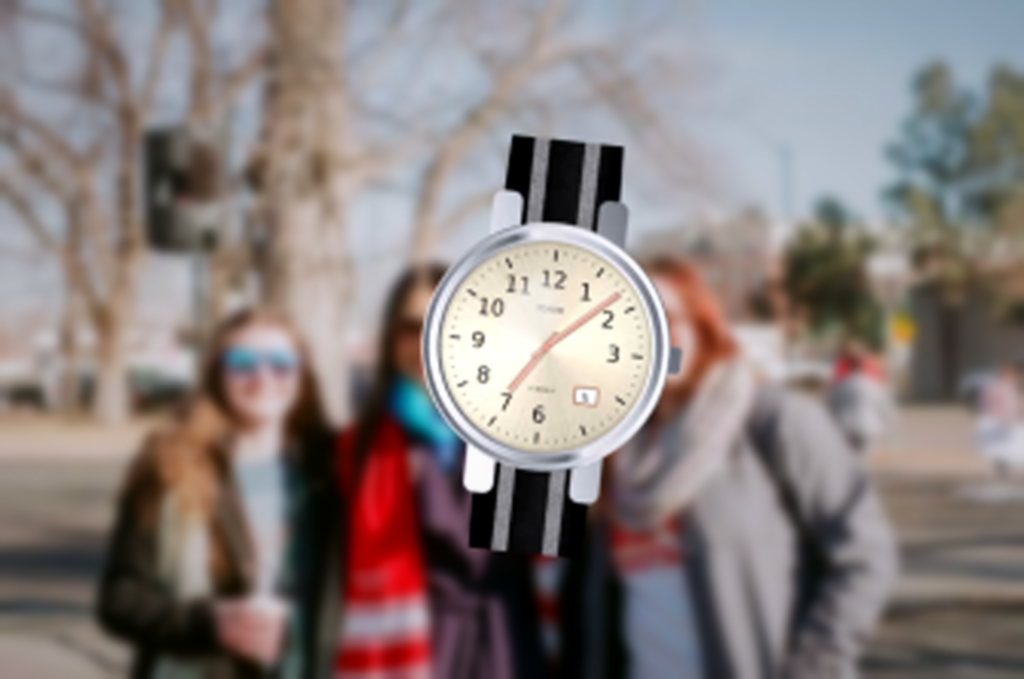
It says 7.08
